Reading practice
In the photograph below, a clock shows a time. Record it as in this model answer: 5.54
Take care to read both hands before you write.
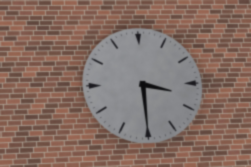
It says 3.30
